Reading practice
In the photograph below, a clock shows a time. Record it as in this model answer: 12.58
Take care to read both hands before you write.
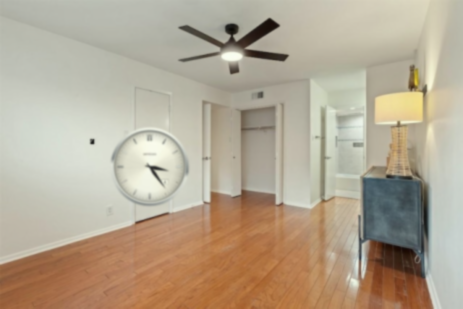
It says 3.24
